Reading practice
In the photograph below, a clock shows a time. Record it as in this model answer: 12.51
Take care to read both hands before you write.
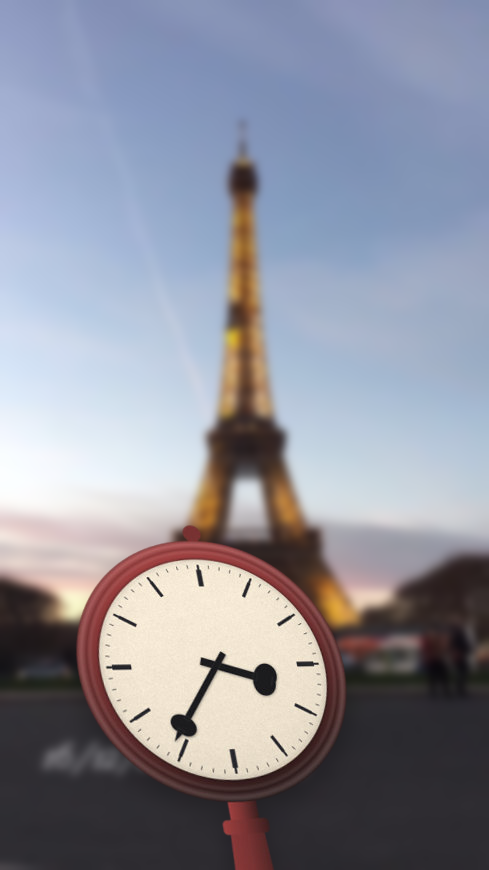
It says 3.36
